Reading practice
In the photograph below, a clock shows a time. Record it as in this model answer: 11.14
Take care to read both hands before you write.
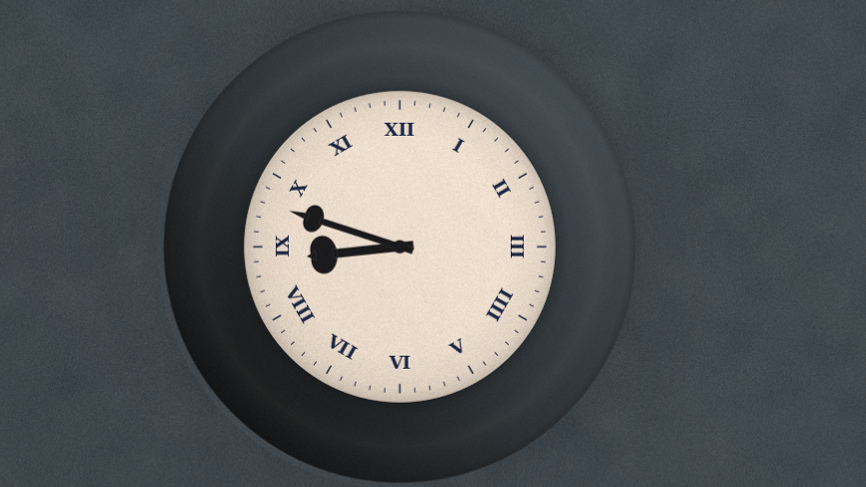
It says 8.48
